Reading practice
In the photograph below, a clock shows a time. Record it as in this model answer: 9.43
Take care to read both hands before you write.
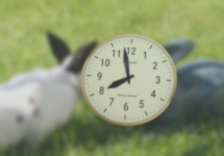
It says 7.58
